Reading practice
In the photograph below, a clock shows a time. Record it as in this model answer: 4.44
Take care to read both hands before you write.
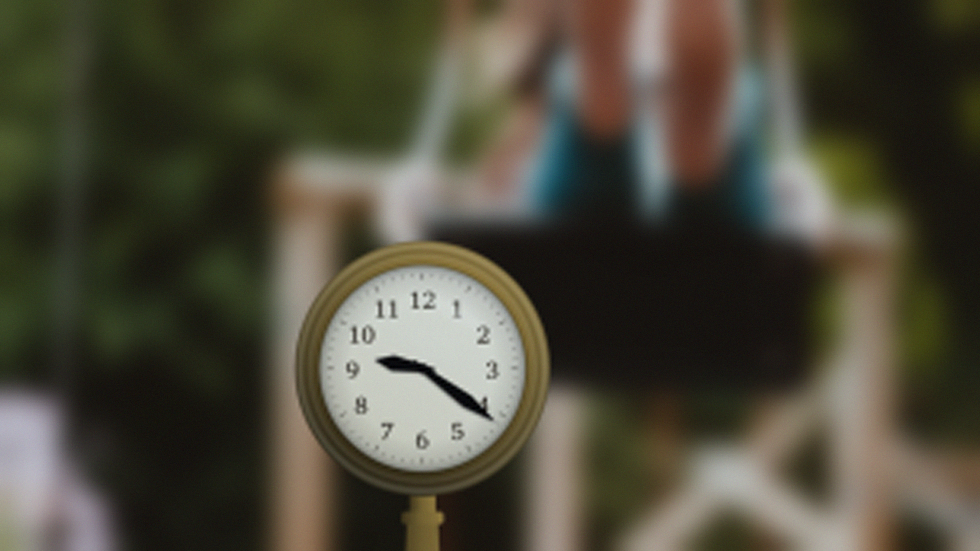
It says 9.21
